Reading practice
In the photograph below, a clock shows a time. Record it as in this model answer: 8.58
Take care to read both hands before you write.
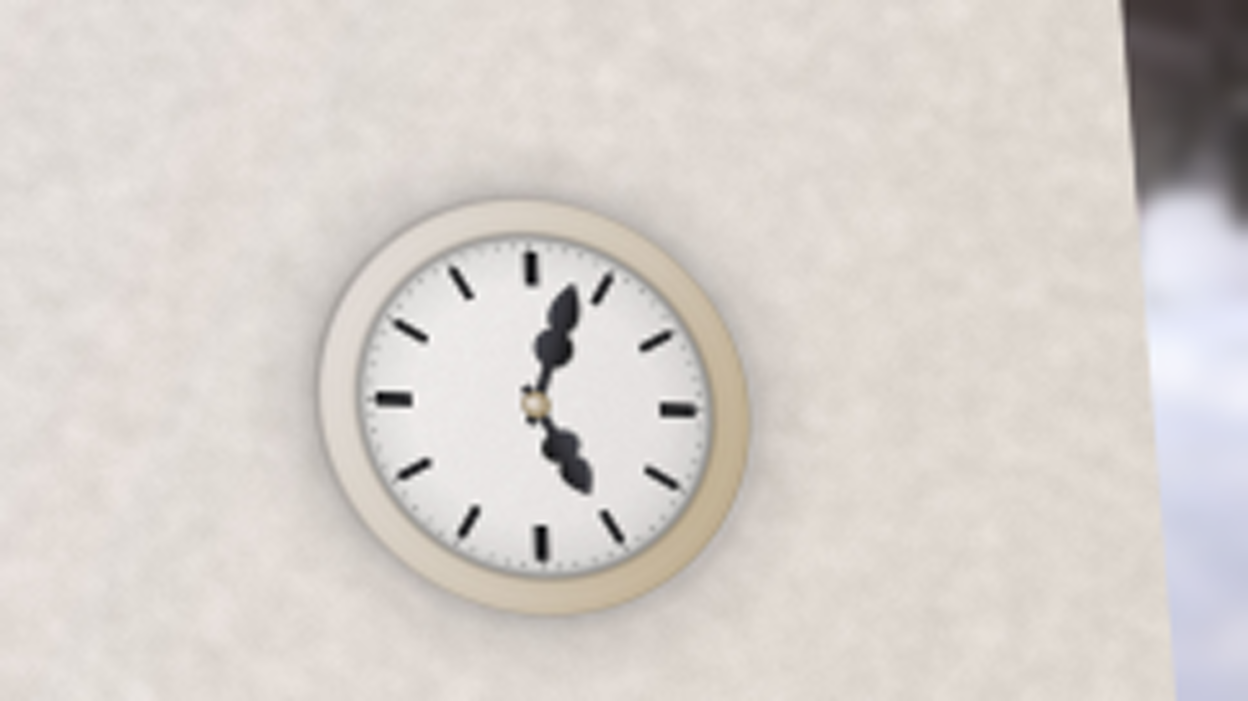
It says 5.03
